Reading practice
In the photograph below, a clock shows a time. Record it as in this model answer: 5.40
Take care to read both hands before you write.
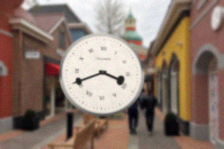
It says 3.41
